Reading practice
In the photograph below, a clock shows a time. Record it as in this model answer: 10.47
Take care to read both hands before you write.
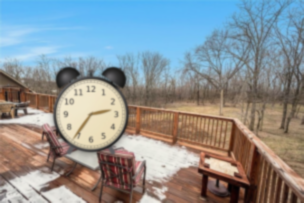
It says 2.36
